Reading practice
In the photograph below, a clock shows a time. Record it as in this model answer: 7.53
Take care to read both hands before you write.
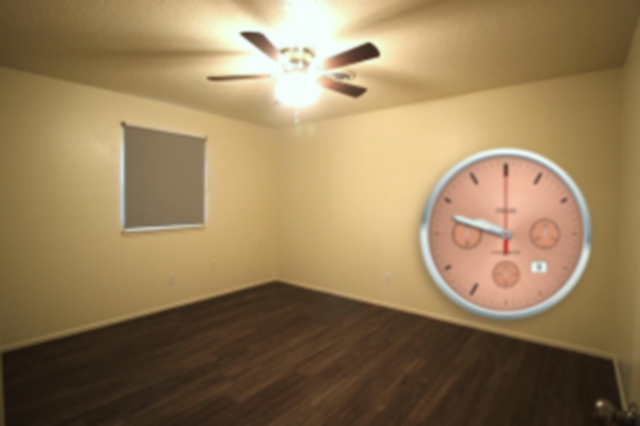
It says 9.48
